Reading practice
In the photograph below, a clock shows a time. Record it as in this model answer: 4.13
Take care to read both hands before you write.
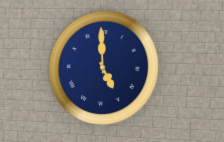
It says 4.59
